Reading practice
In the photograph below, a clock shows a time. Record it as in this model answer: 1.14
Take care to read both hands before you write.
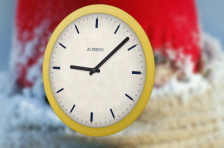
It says 9.08
